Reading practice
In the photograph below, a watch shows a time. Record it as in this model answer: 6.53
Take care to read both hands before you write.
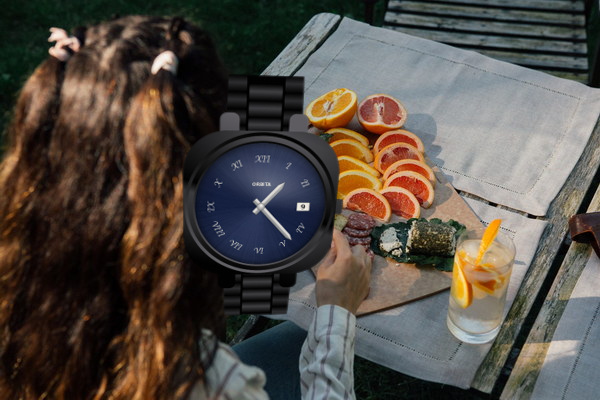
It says 1.23
